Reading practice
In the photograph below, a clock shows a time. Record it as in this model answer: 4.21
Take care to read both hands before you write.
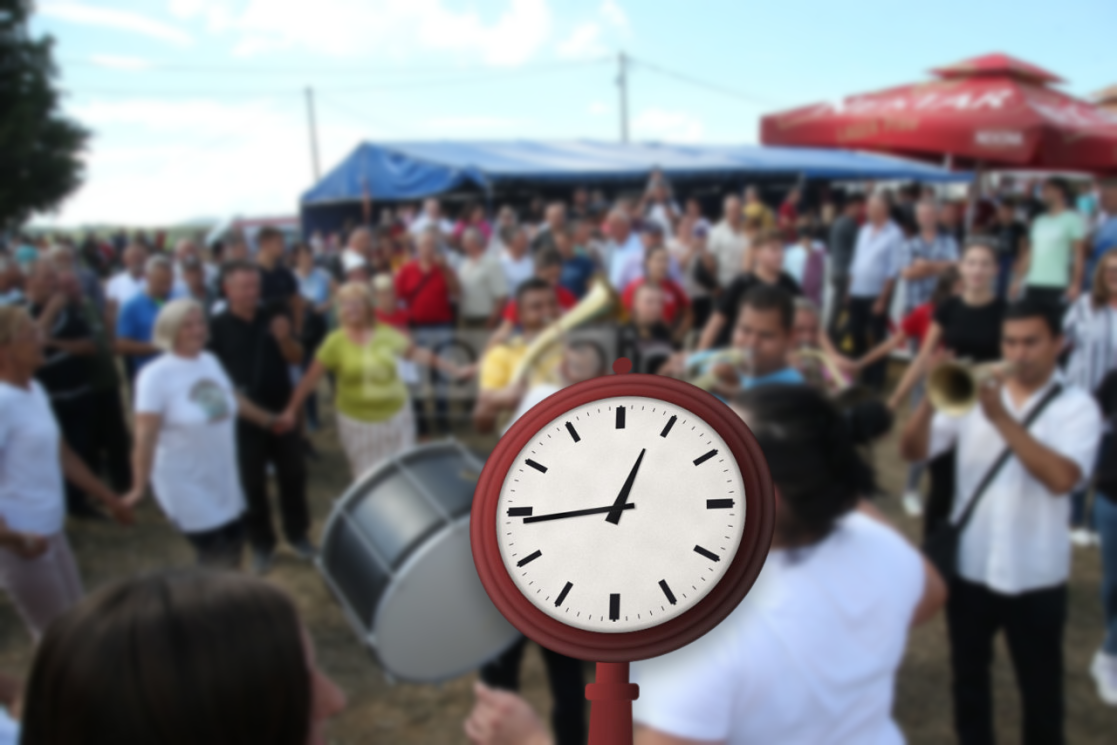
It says 12.44
